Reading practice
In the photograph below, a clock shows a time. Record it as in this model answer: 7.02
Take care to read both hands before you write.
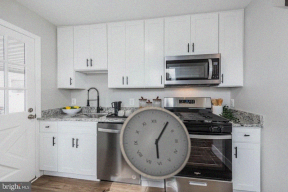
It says 6.06
